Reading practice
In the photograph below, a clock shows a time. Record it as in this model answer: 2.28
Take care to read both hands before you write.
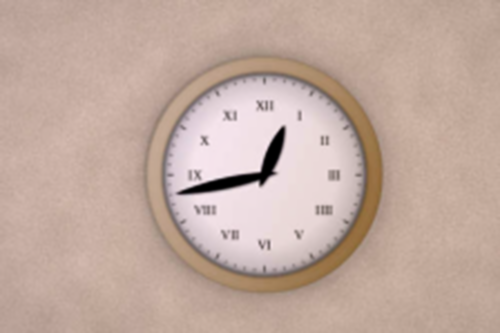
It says 12.43
